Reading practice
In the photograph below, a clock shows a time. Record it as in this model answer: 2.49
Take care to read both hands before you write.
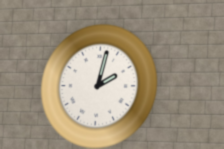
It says 2.02
